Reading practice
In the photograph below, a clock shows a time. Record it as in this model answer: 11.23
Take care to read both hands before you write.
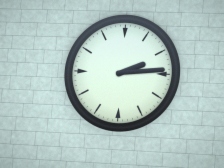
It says 2.14
